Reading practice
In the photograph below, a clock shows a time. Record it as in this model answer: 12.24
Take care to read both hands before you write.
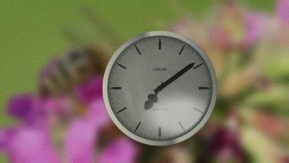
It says 7.09
